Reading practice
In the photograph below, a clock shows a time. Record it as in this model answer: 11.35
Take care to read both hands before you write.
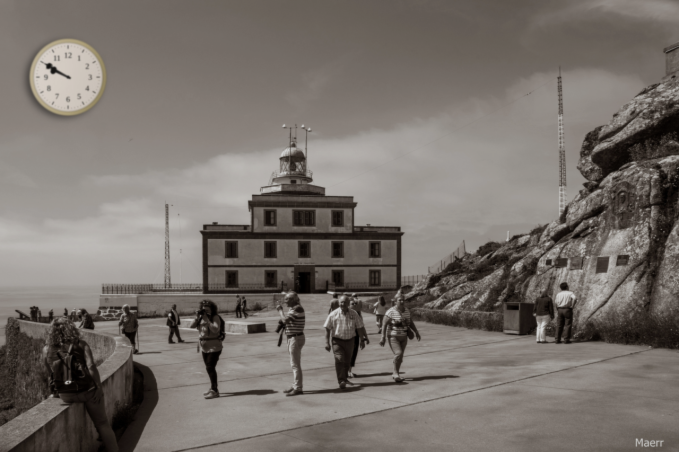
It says 9.50
